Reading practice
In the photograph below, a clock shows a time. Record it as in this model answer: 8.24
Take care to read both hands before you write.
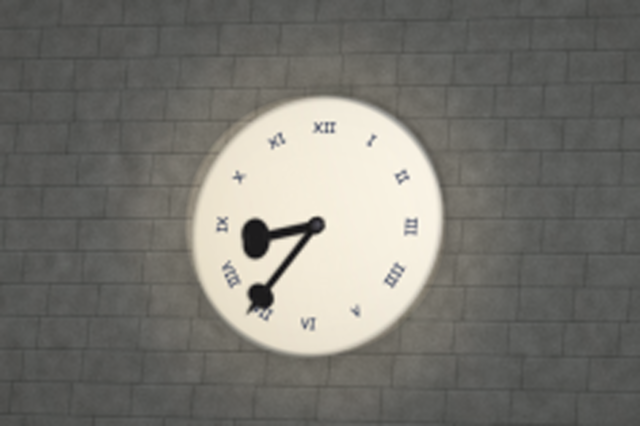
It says 8.36
